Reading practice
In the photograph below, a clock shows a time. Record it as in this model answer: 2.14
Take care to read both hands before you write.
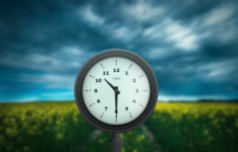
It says 10.30
